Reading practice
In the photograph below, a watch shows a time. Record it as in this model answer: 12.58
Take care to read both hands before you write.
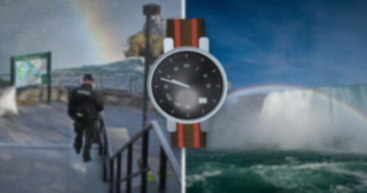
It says 9.48
